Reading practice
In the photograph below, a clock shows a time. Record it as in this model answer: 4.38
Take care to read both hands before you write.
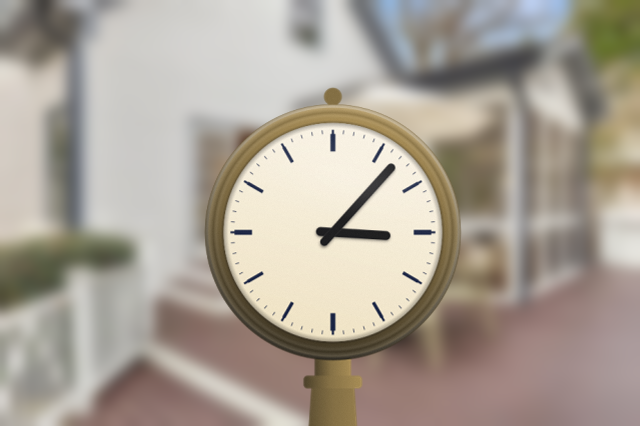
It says 3.07
